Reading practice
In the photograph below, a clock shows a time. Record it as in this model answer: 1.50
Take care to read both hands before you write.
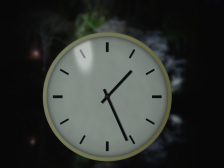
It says 1.26
